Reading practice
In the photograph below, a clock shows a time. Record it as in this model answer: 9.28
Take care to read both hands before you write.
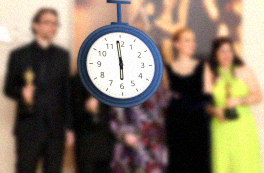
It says 5.59
